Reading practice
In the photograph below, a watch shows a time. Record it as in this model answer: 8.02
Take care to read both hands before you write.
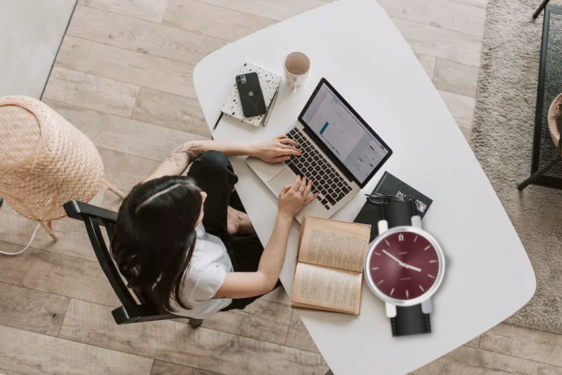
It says 3.52
